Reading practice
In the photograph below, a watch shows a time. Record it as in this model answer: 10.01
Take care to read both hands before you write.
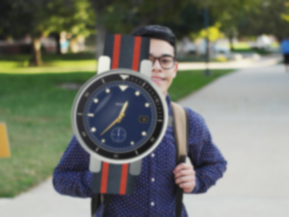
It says 12.37
